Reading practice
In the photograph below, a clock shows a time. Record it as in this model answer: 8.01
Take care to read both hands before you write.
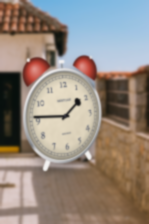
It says 1.46
